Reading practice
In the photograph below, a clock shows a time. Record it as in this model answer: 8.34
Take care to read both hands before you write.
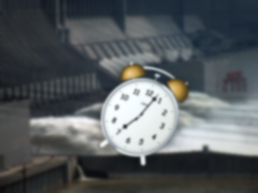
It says 7.03
